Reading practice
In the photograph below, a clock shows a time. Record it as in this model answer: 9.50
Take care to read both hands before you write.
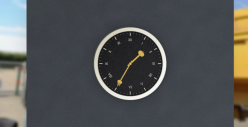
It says 1.35
